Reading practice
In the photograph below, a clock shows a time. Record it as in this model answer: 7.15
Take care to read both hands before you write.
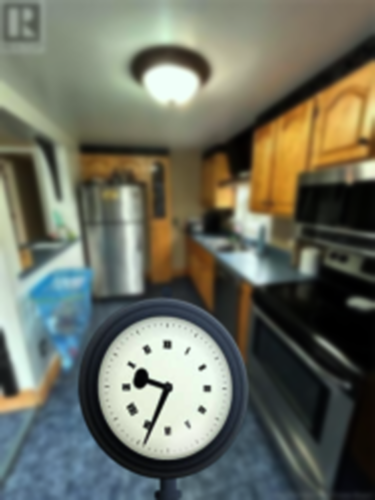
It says 9.34
